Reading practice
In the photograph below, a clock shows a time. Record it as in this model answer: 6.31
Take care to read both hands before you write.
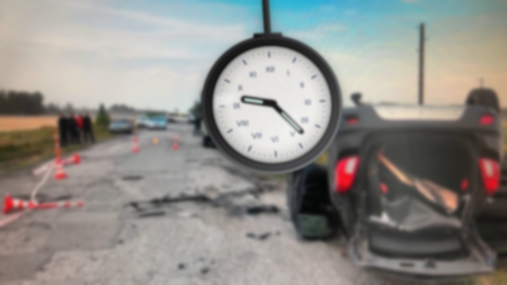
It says 9.23
